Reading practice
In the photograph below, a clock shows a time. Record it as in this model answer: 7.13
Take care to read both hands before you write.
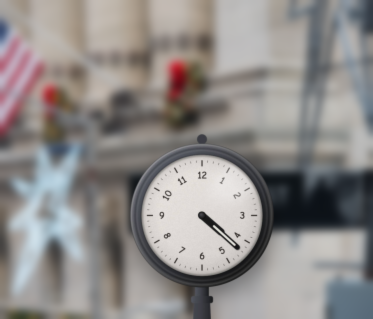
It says 4.22
